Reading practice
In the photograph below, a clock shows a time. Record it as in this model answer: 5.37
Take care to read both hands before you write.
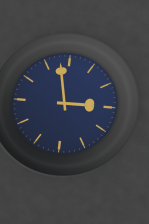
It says 2.58
